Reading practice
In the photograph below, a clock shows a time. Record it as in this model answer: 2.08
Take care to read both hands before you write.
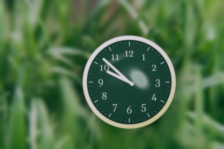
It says 9.52
